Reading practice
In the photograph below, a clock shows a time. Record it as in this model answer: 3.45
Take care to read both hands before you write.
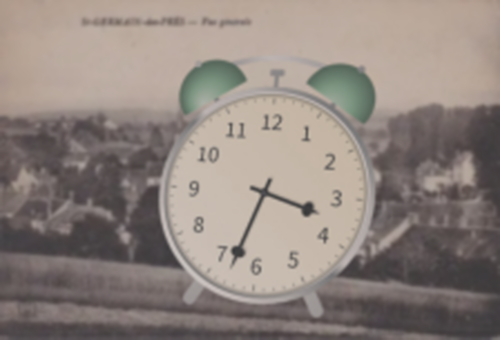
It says 3.33
